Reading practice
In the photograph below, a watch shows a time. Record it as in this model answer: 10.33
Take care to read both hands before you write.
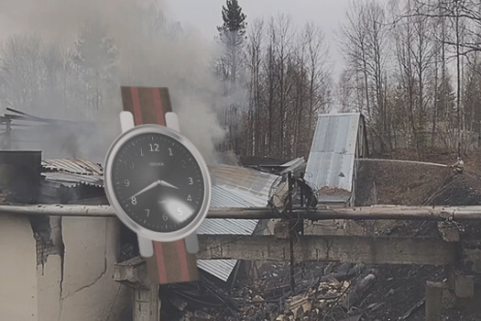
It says 3.41
